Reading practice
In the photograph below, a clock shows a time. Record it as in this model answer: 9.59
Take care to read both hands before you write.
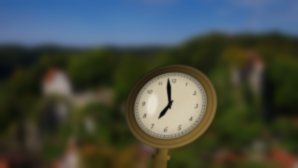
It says 6.58
